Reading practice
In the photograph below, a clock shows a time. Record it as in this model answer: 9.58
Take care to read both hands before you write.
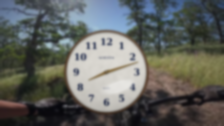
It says 8.12
